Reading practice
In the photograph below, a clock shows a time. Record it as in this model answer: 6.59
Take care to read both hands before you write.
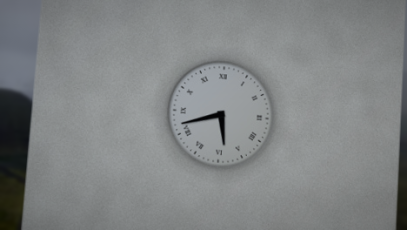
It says 5.42
